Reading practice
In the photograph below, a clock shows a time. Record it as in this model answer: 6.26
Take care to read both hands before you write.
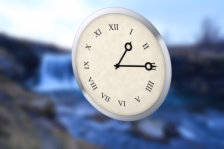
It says 1.15
